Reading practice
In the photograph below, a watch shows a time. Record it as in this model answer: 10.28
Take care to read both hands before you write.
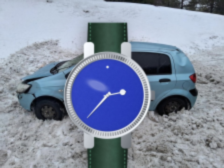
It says 2.37
